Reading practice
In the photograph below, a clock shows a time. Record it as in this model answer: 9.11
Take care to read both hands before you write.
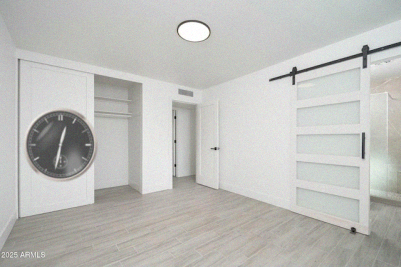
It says 12.32
